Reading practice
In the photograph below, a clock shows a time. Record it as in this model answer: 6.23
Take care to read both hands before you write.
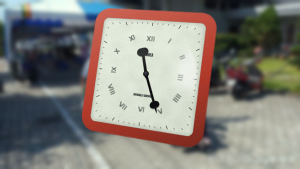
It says 11.26
